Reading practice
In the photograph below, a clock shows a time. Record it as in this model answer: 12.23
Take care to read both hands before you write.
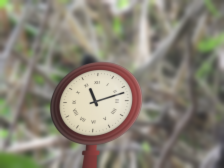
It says 11.12
